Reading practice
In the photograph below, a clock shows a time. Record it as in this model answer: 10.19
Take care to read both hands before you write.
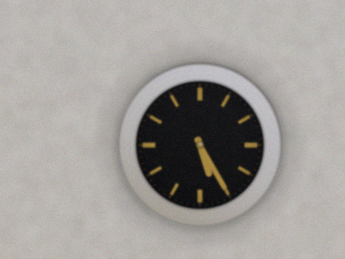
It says 5.25
